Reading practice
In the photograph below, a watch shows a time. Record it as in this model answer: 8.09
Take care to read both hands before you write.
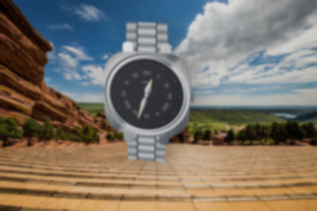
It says 12.33
